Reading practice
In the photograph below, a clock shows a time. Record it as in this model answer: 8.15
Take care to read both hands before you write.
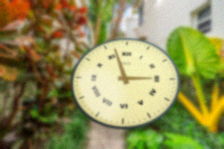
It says 2.57
